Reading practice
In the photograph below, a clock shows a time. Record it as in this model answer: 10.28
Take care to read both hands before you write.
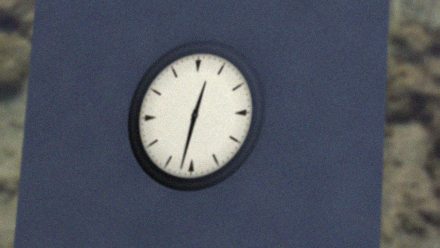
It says 12.32
